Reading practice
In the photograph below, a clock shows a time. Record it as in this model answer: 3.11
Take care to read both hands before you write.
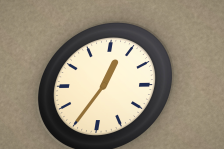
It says 12.35
